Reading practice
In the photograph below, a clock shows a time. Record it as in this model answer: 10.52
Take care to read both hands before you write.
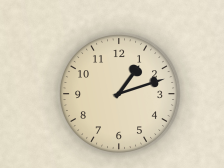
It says 1.12
